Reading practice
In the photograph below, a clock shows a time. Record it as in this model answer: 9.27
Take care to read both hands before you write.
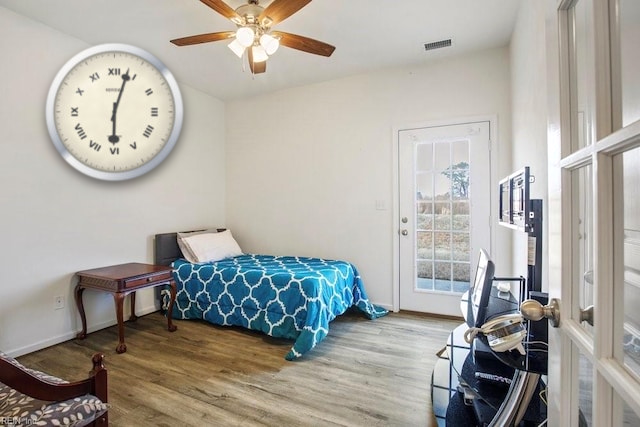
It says 6.03
